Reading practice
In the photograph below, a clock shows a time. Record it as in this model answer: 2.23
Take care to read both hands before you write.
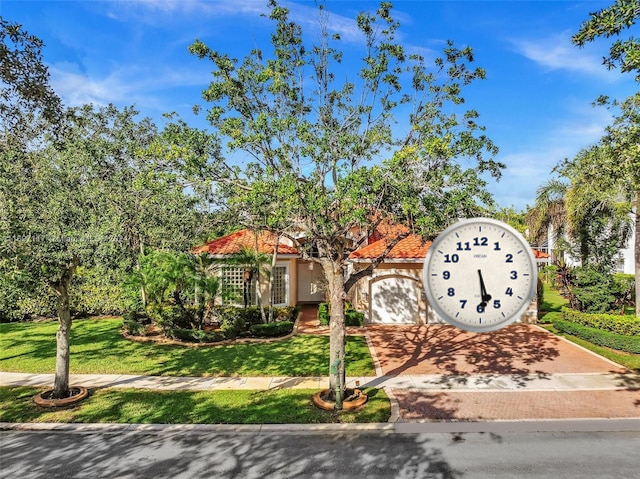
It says 5.29
